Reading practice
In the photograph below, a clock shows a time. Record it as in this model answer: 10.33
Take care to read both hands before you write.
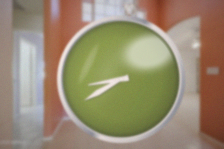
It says 8.40
